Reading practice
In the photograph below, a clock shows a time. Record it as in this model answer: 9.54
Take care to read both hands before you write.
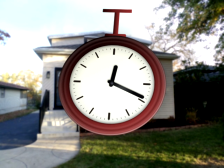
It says 12.19
